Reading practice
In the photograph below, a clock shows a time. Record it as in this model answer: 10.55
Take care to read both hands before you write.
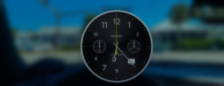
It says 6.23
